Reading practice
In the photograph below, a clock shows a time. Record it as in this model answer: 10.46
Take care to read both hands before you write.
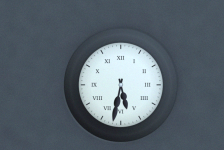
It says 5.32
